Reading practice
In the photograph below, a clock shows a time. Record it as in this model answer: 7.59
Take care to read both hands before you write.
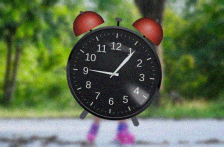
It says 9.06
